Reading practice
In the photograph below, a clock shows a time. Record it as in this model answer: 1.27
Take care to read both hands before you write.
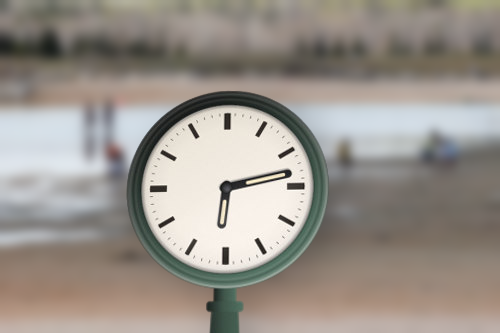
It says 6.13
